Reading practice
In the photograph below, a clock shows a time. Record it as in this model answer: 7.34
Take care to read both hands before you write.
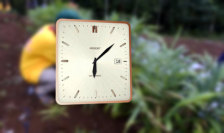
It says 6.08
